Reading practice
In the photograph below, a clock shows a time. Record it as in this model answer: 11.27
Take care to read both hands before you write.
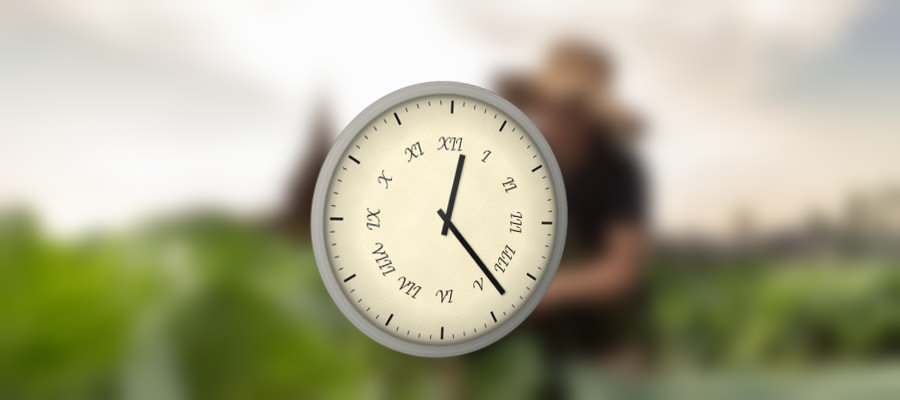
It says 12.23
